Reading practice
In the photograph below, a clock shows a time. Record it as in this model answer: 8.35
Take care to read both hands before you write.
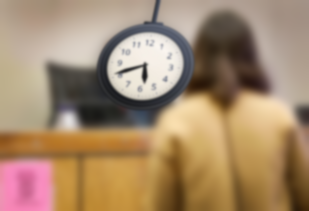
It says 5.41
